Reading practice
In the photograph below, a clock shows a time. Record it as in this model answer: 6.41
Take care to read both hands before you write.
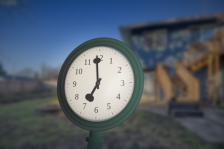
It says 6.59
